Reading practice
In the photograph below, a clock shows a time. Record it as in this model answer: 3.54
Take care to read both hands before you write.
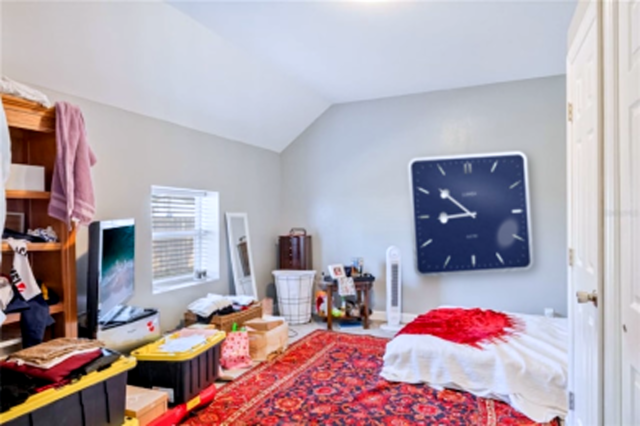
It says 8.52
